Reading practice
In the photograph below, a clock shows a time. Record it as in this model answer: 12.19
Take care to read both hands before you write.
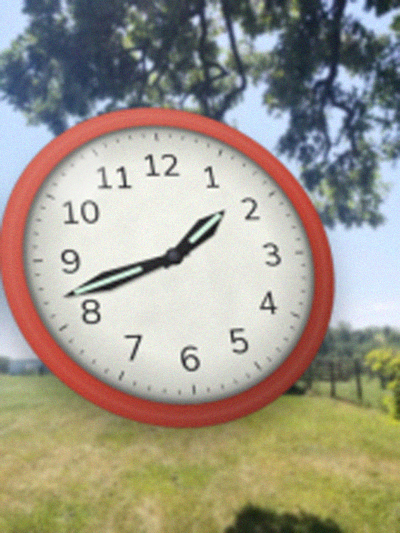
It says 1.42
